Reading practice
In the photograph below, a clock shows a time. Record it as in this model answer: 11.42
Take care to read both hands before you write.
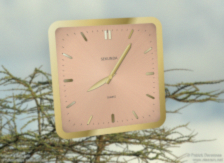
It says 8.06
